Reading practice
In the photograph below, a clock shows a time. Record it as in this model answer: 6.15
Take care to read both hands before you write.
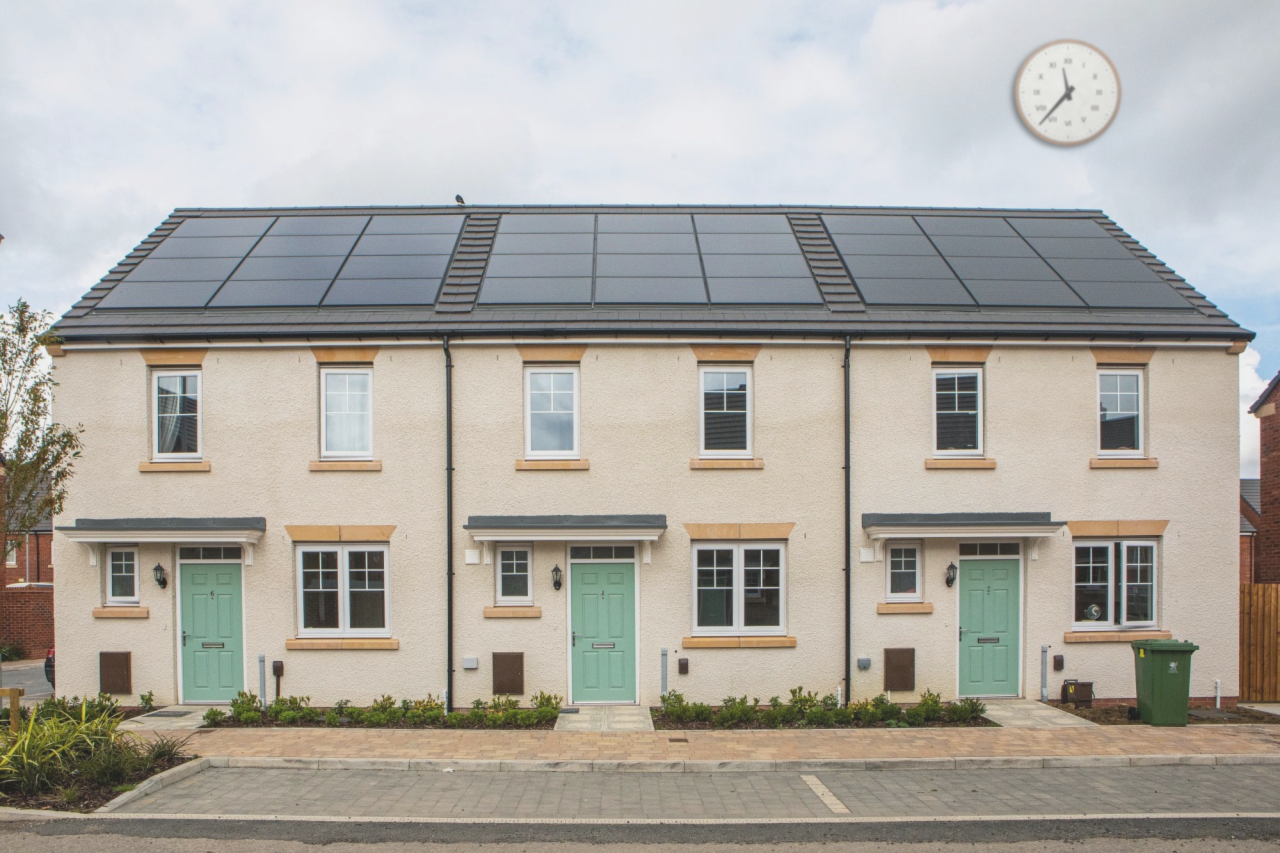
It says 11.37
